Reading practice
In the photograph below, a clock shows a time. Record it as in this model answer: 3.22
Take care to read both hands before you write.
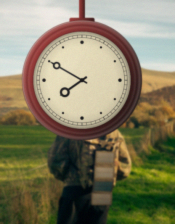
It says 7.50
